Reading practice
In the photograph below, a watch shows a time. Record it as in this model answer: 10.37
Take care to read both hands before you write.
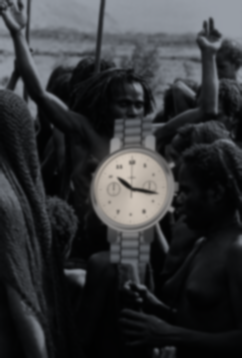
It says 10.17
